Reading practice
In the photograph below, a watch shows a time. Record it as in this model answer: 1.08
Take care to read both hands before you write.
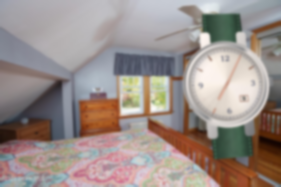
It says 7.05
